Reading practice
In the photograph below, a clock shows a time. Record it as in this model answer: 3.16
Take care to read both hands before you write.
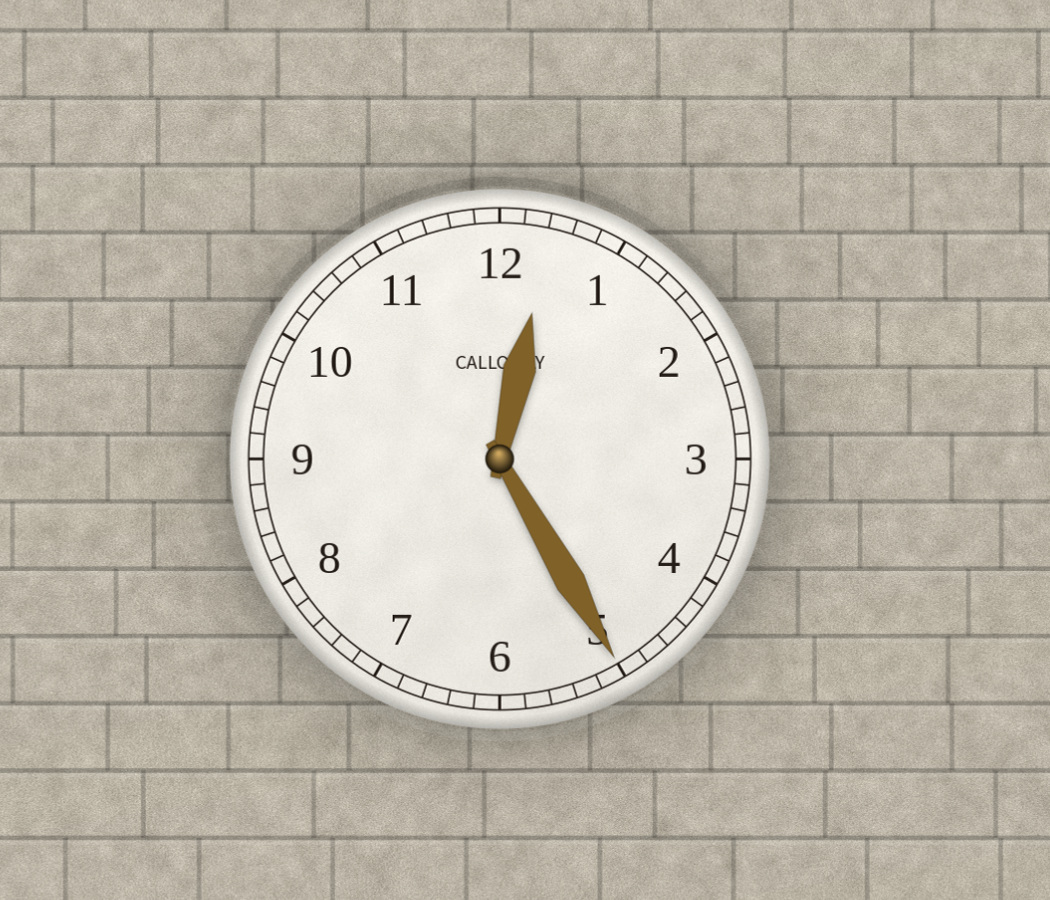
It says 12.25
